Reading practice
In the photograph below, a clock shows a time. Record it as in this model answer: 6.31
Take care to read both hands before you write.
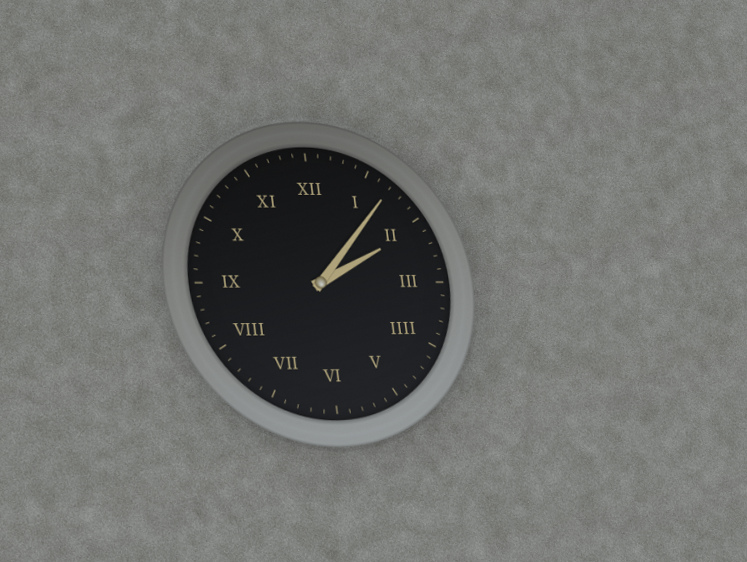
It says 2.07
